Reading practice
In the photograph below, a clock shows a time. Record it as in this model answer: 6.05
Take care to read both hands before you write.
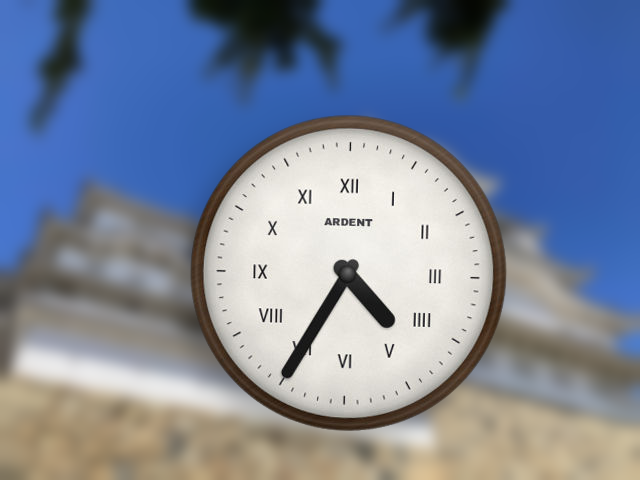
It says 4.35
